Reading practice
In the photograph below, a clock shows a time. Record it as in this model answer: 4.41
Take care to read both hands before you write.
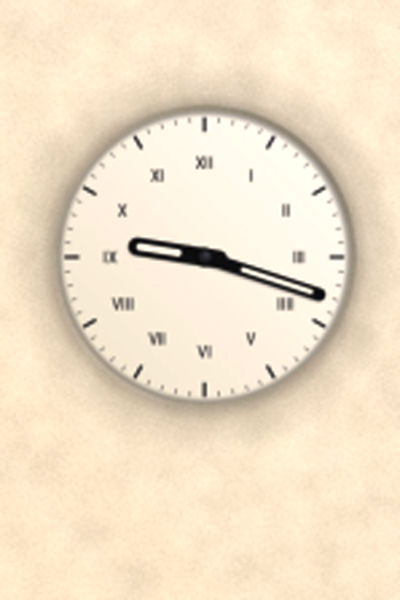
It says 9.18
